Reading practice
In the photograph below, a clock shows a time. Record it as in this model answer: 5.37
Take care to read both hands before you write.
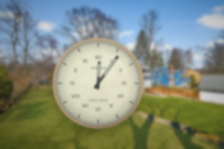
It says 12.06
